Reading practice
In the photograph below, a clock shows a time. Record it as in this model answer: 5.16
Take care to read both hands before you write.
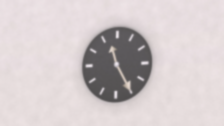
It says 11.25
